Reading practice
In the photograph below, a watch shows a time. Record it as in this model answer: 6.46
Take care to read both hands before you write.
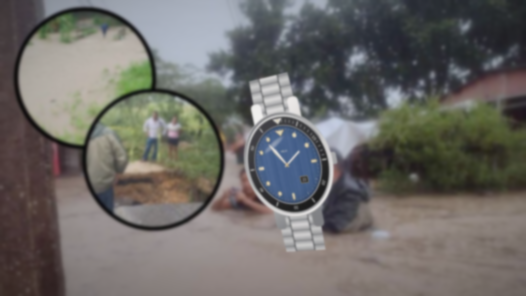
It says 1.54
